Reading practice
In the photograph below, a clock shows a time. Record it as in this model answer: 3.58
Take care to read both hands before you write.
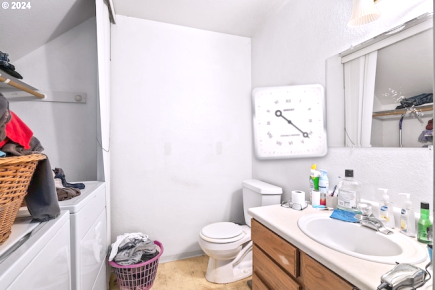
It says 10.22
